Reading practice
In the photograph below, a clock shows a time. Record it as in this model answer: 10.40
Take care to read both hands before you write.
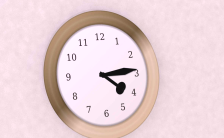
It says 4.14
